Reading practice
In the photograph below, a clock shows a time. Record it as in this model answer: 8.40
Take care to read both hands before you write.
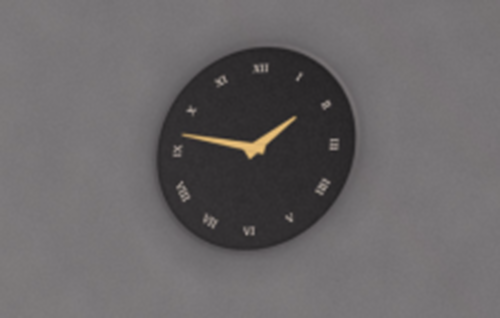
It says 1.47
